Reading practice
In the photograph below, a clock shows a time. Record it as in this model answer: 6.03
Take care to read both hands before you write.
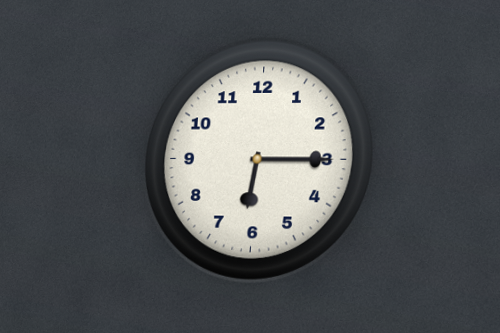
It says 6.15
